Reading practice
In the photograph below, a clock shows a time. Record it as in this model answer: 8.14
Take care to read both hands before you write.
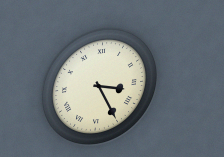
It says 3.25
